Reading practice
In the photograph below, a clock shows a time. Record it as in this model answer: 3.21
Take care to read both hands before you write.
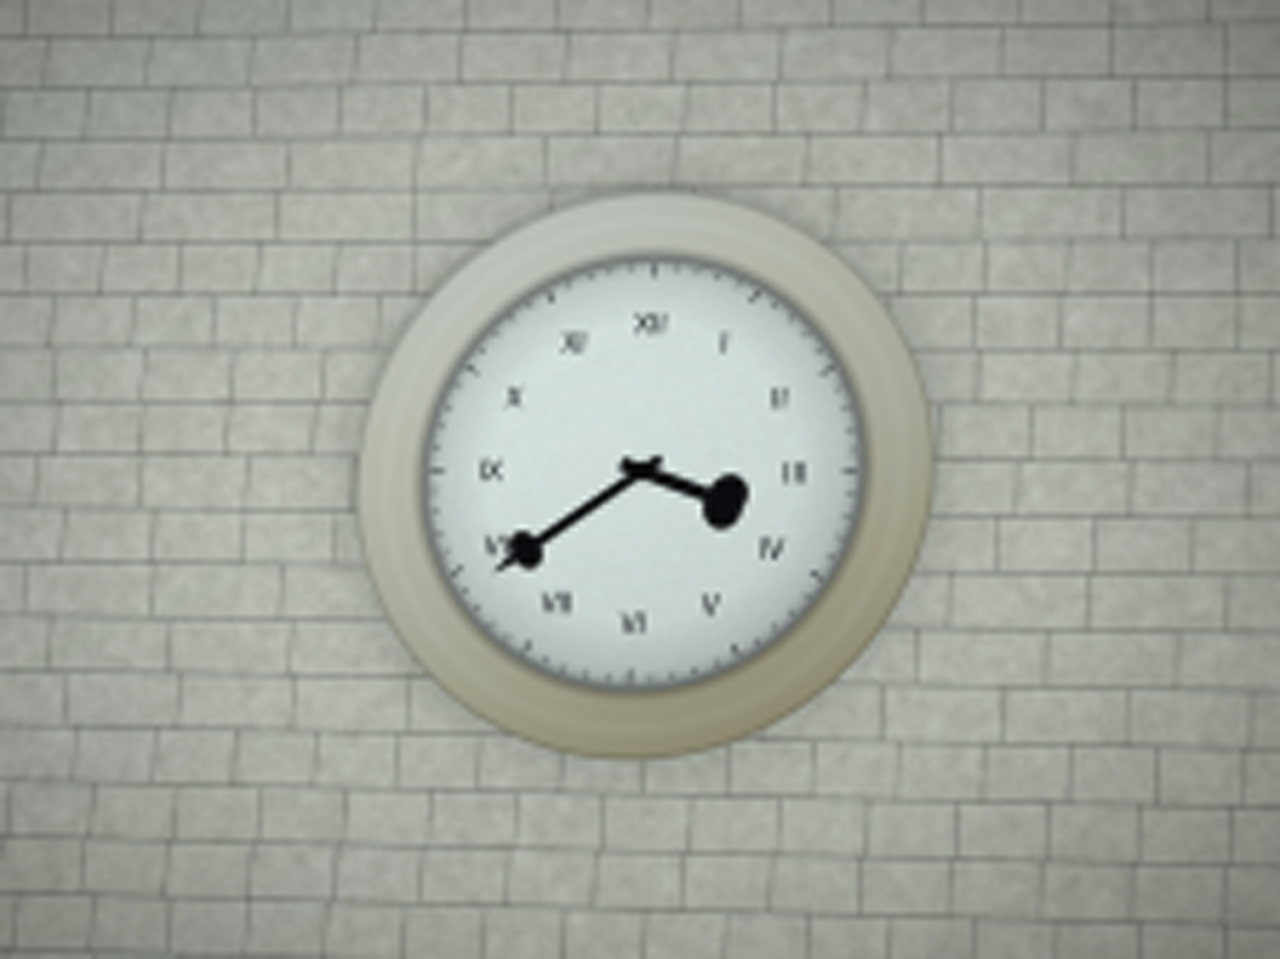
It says 3.39
